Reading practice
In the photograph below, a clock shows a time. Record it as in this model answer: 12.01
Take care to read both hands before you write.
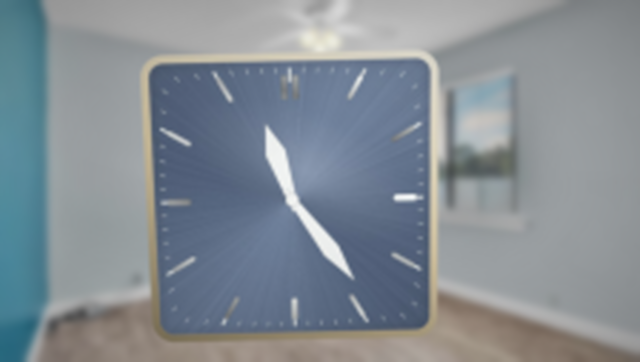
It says 11.24
